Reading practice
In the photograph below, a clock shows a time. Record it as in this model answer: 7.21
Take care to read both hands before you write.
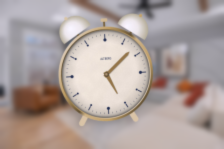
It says 5.08
